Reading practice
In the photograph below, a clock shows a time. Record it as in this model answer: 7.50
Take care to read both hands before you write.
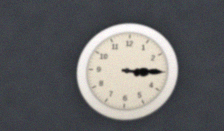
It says 3.15
